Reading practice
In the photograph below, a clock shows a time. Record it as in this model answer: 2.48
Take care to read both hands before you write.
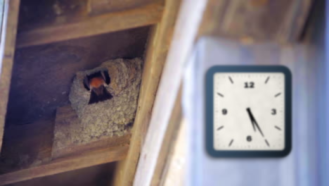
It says 5.25
